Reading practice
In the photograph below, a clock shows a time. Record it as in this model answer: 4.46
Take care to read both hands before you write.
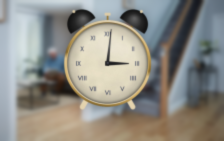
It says 3.01
